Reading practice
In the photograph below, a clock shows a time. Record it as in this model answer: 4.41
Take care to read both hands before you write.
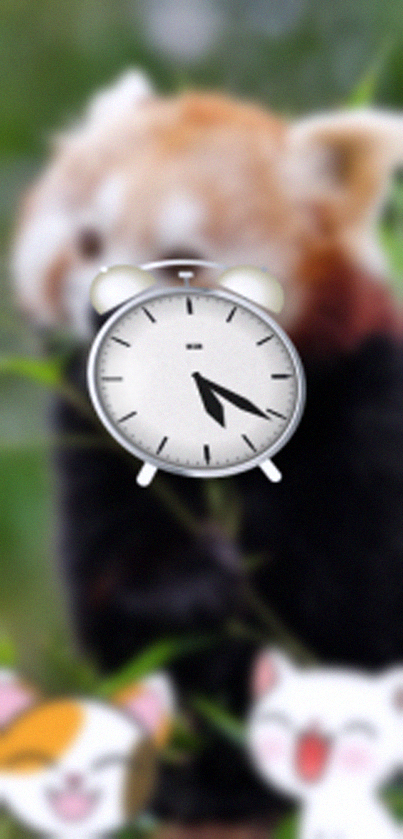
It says 5.21
